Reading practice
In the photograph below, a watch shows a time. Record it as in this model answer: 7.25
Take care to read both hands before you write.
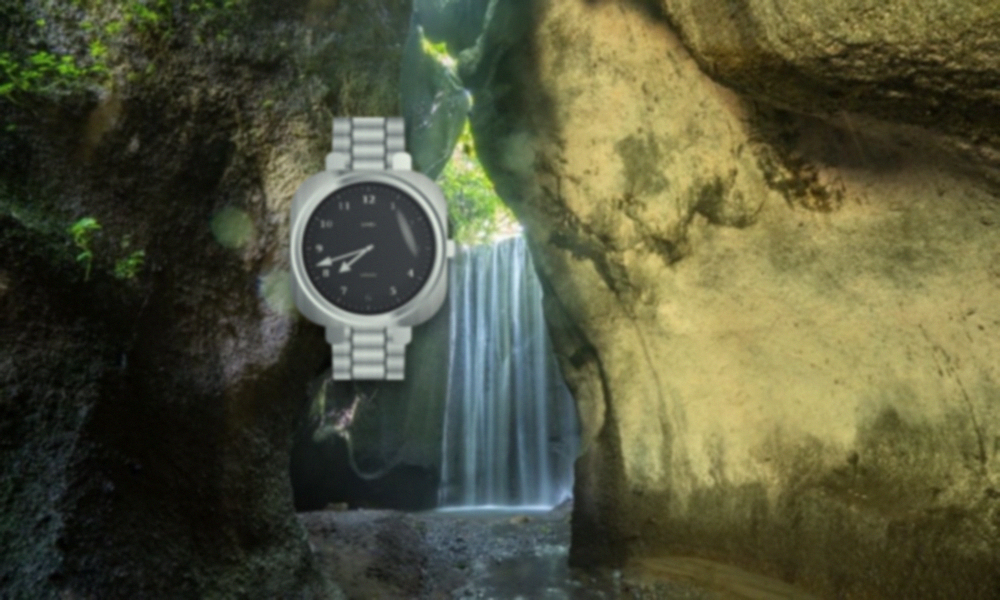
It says 7.42
